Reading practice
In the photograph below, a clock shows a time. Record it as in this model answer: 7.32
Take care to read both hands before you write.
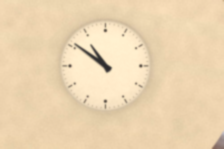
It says 10.51
